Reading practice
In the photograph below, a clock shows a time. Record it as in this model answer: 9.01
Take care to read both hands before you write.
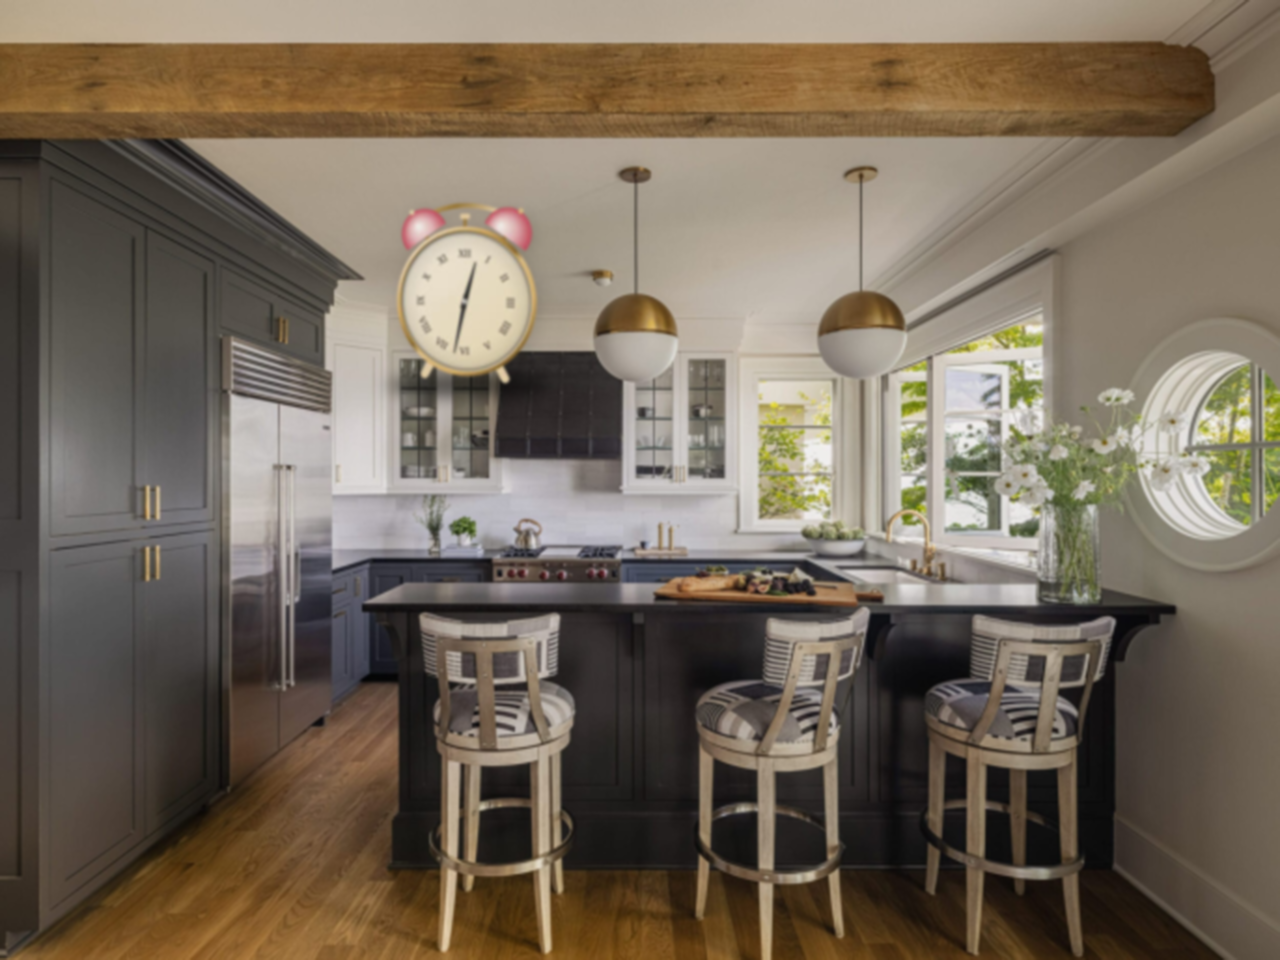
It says 12.32
